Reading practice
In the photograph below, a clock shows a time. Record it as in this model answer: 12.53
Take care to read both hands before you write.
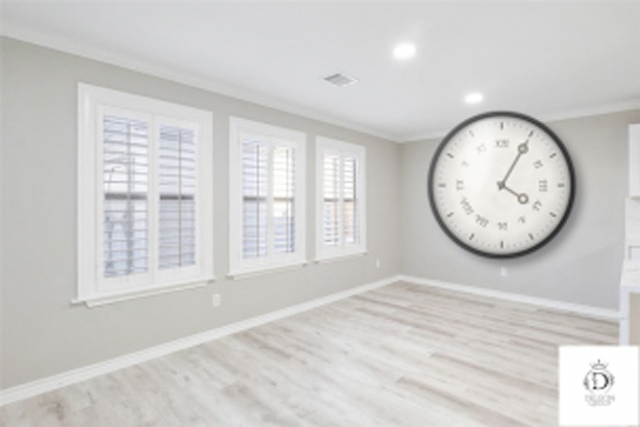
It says 4.05
